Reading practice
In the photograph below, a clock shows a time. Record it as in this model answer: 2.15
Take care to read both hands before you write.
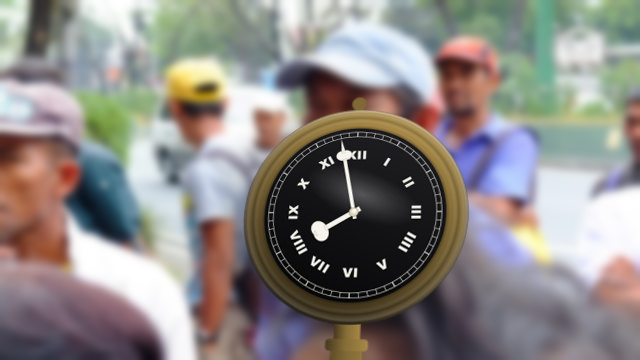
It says 7.58
